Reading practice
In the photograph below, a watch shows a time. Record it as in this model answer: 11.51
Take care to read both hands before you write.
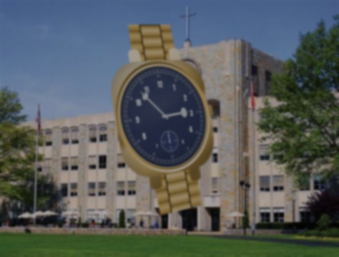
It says 2.53
